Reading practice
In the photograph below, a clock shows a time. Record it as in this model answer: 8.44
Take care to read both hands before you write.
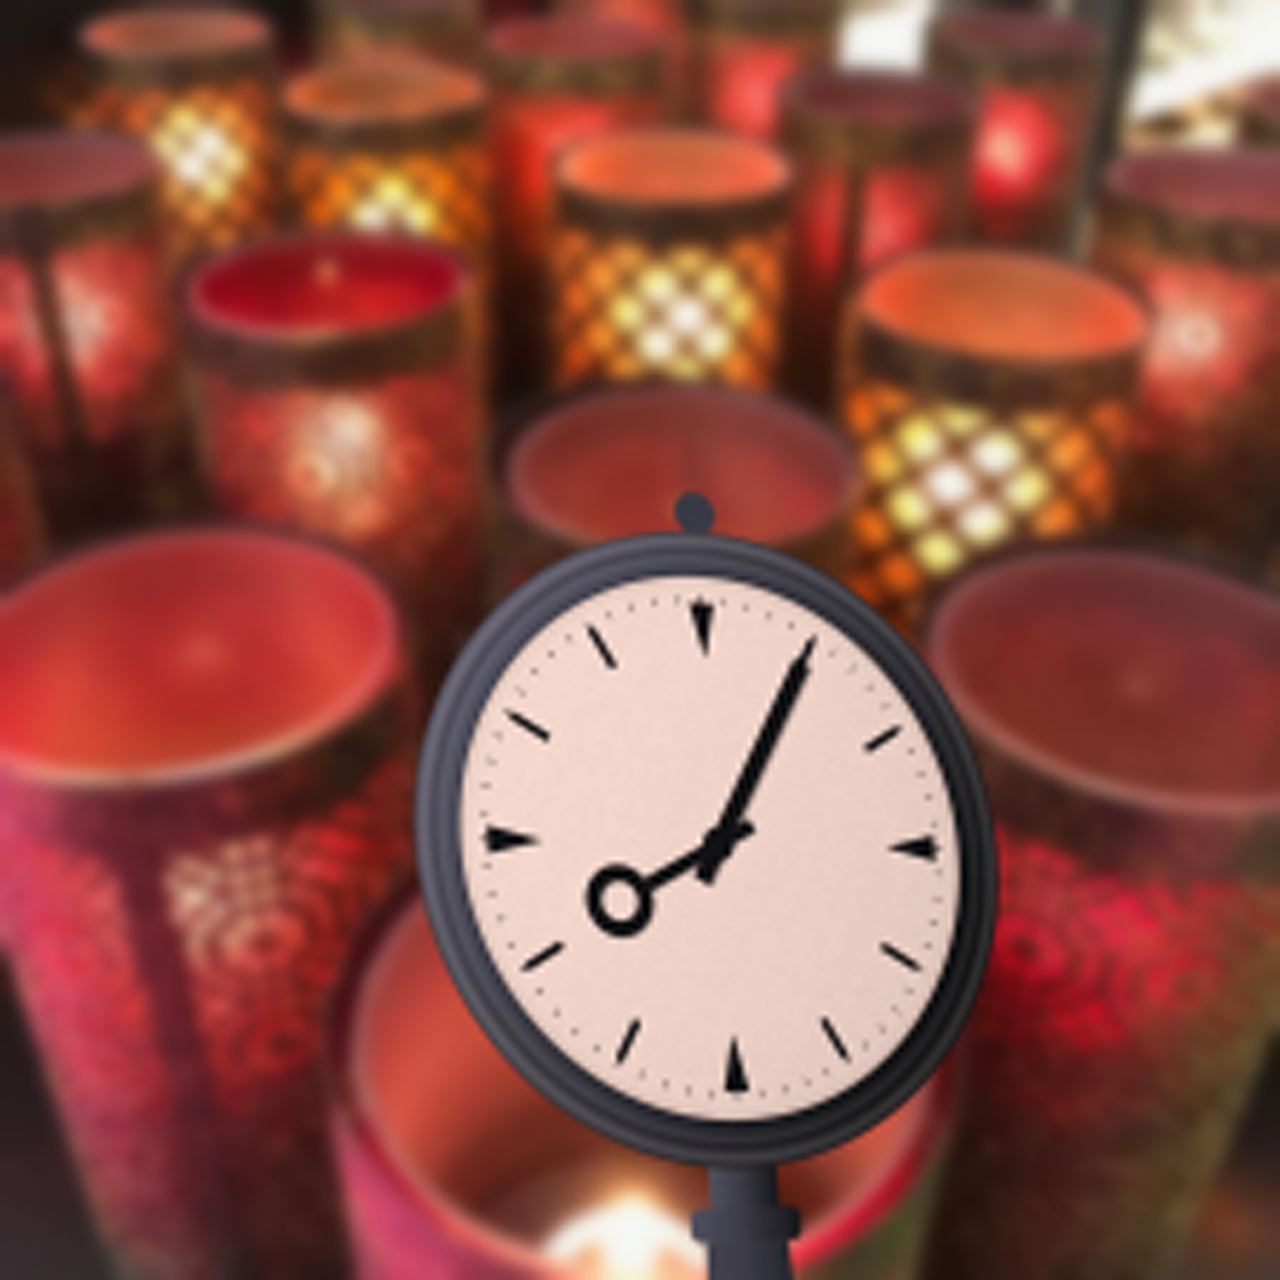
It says 8.05
